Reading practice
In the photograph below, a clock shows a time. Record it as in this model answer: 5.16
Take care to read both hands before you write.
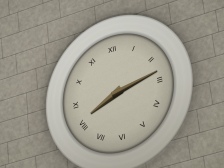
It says 8.13
